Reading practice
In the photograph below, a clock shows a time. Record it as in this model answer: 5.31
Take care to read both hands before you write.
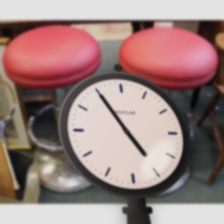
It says 4.55
